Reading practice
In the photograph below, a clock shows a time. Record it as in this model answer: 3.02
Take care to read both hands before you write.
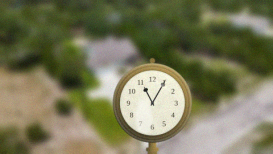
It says 11.05
